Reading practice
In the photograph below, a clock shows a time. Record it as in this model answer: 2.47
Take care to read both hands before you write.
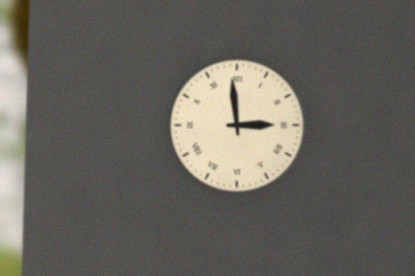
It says 2.59
